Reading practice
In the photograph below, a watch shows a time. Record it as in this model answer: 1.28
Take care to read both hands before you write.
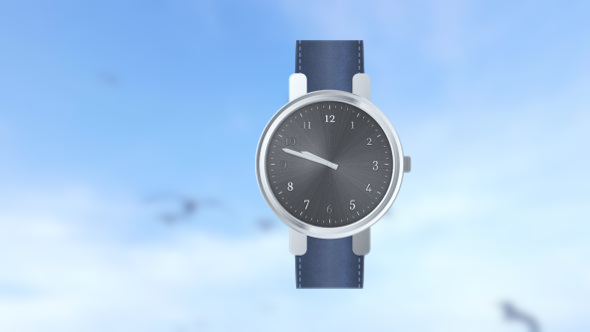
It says 9.48
